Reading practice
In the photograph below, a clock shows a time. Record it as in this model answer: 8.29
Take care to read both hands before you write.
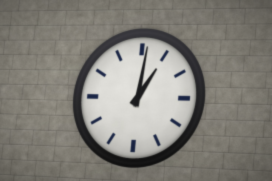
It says 1.01
